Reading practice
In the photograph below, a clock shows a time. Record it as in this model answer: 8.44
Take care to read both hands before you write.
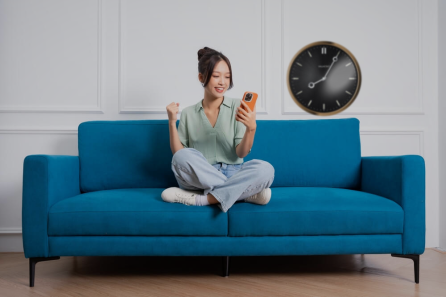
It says 8.05
